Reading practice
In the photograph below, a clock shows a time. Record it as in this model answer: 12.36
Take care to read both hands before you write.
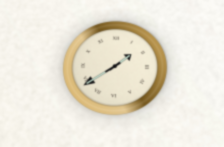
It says 1.39
